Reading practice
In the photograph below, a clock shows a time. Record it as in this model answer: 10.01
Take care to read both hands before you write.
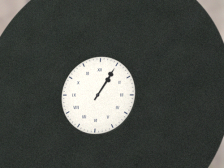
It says 1.05
